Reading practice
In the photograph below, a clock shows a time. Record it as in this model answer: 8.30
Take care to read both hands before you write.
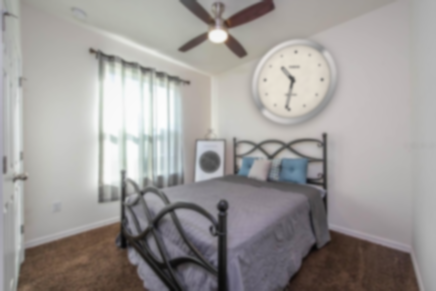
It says 10.31
